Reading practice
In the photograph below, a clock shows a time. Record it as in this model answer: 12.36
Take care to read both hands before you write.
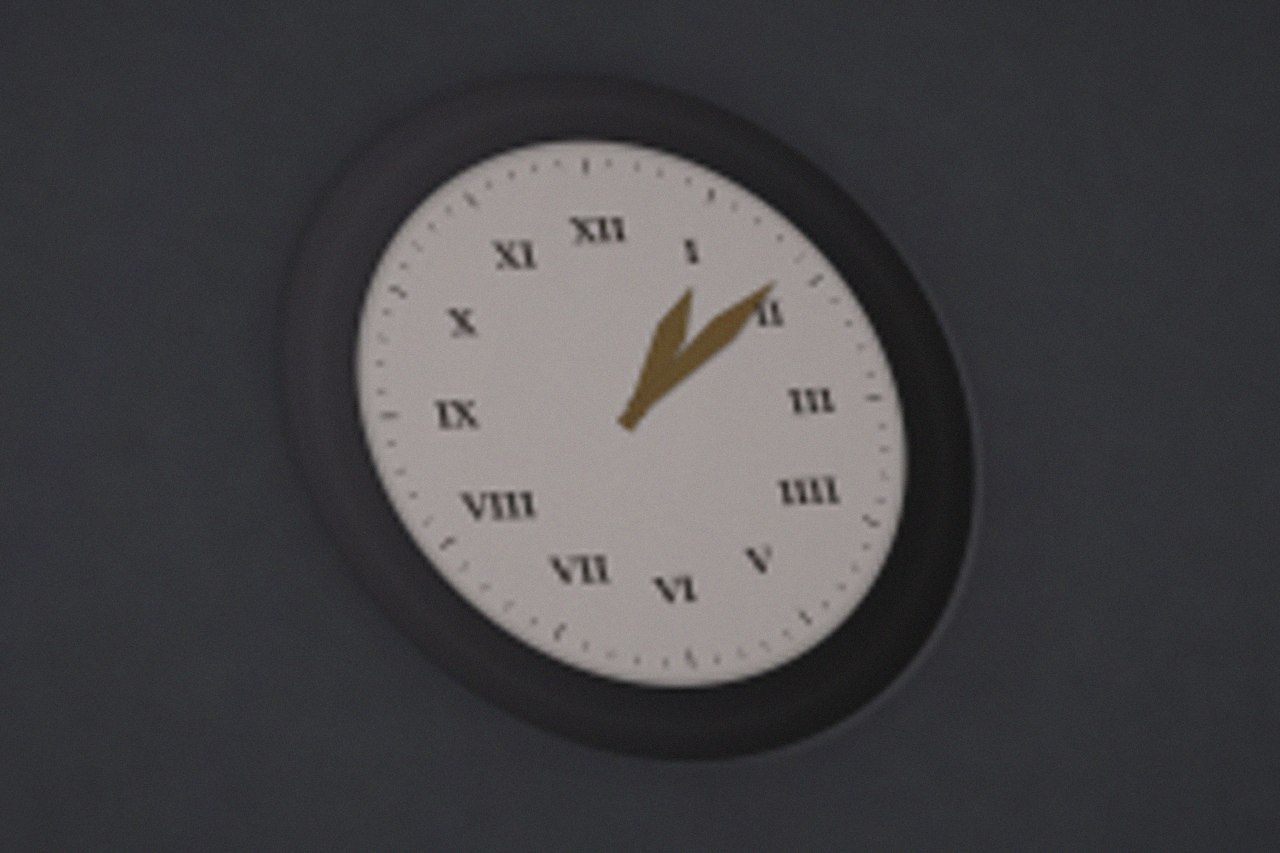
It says 1.09
